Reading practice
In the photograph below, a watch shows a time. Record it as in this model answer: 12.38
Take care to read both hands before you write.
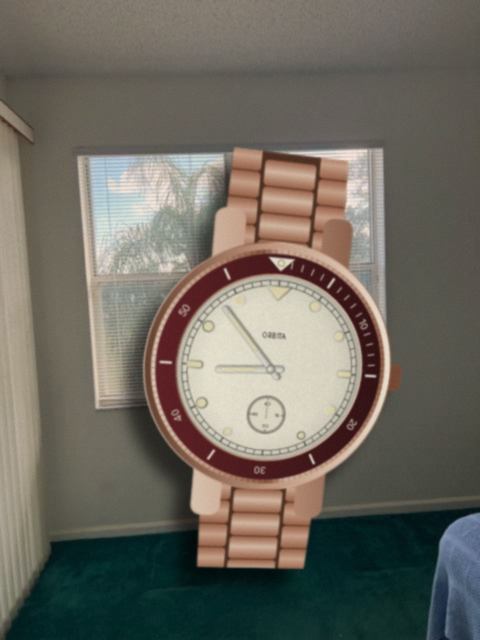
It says 8.53
